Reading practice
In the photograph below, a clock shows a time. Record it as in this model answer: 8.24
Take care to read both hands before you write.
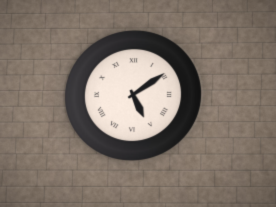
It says 5.09
